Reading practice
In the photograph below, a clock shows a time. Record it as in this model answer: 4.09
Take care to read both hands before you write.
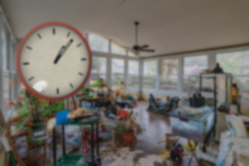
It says 1.07
